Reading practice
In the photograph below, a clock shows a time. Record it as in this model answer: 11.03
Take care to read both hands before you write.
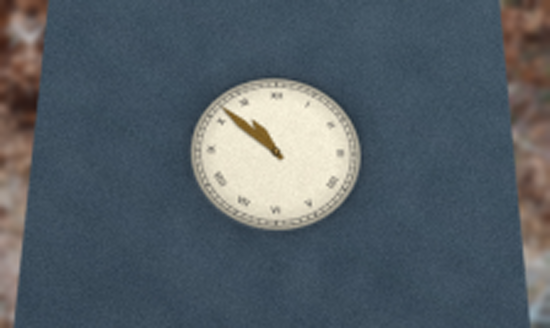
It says 10.52
